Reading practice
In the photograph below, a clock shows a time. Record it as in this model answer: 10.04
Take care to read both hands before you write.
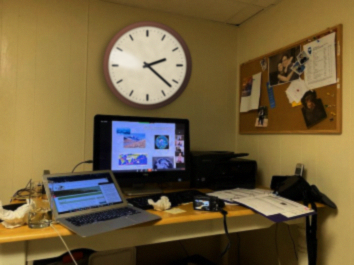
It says 2.22
